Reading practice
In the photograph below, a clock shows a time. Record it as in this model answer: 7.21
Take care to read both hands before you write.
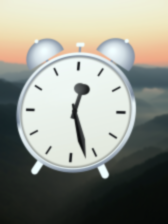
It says 12.27
